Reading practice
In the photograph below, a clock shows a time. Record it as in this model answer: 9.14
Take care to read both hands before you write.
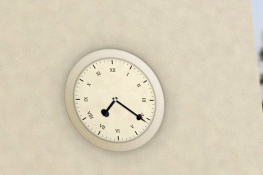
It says 7.21
